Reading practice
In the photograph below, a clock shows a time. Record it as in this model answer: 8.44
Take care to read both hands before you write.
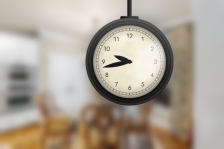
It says 9.43
